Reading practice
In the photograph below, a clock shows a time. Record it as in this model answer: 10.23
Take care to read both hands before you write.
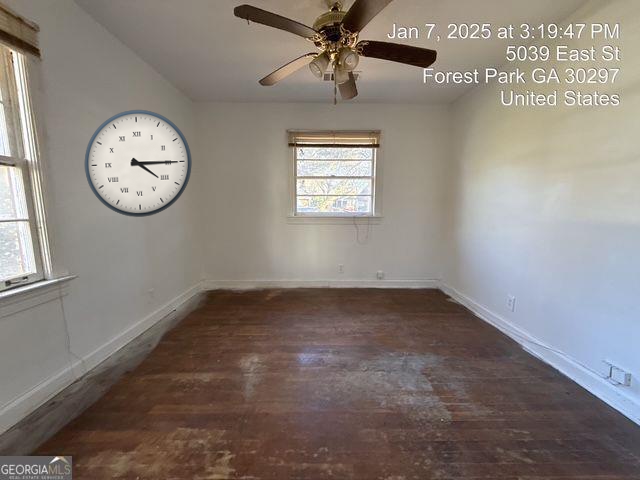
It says 4.15
